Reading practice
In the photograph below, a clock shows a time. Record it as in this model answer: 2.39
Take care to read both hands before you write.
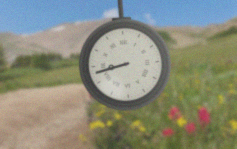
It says 8.43
